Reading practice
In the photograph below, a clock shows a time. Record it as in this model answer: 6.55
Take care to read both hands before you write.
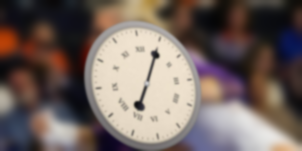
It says 7.05
